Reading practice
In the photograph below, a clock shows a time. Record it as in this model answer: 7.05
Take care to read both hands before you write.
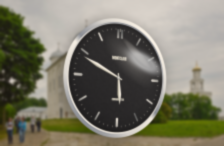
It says 5.49
